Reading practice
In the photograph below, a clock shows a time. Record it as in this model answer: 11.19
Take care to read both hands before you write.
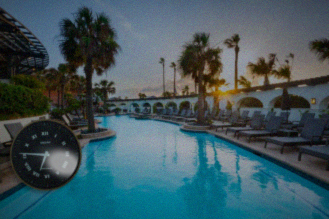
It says 6.46
